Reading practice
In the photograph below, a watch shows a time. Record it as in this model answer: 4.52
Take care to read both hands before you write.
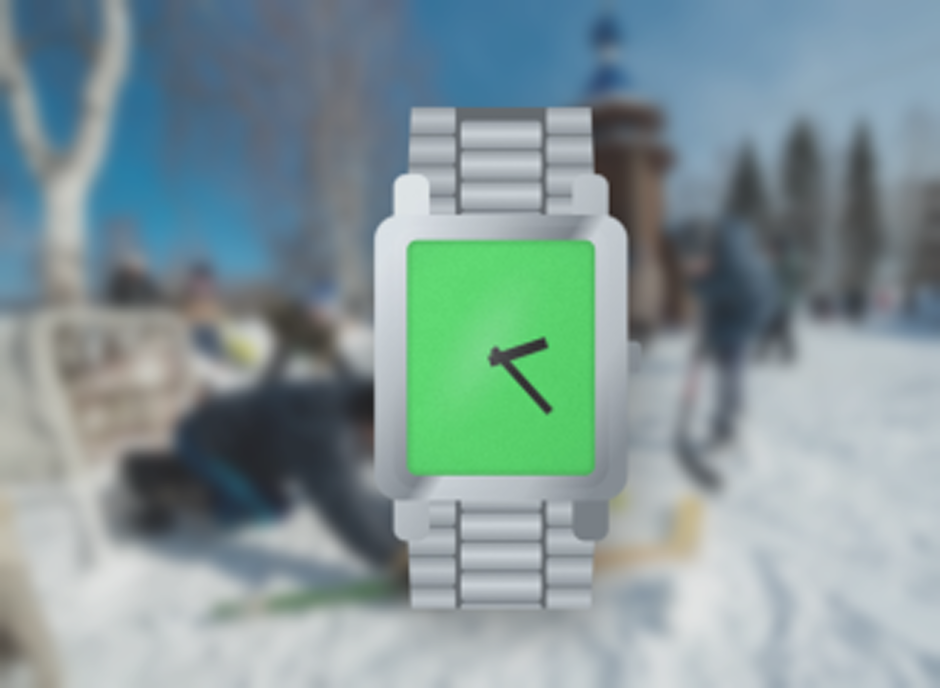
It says 2.23
